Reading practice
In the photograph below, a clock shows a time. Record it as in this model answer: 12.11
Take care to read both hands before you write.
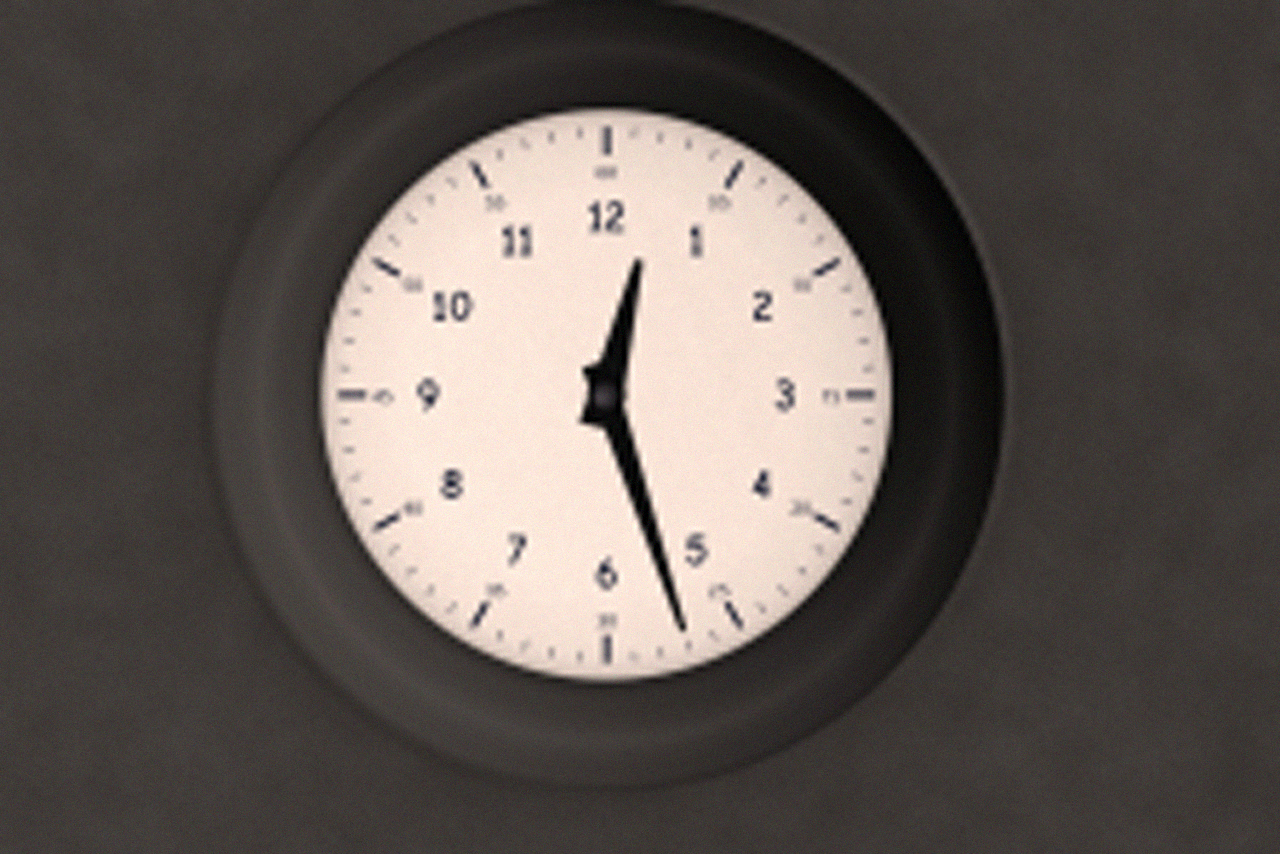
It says 12.27
